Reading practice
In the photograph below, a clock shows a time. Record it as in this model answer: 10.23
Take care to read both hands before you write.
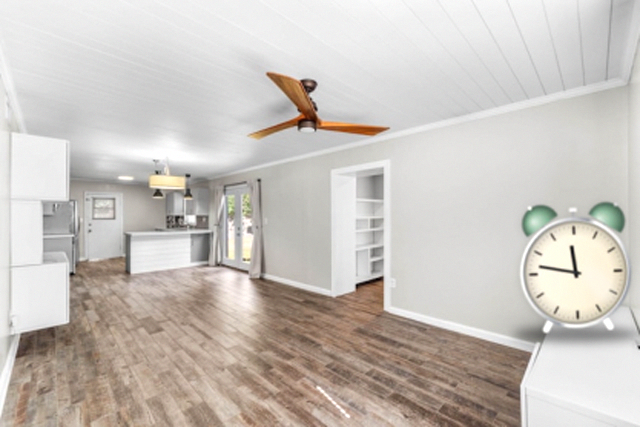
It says 11.47
